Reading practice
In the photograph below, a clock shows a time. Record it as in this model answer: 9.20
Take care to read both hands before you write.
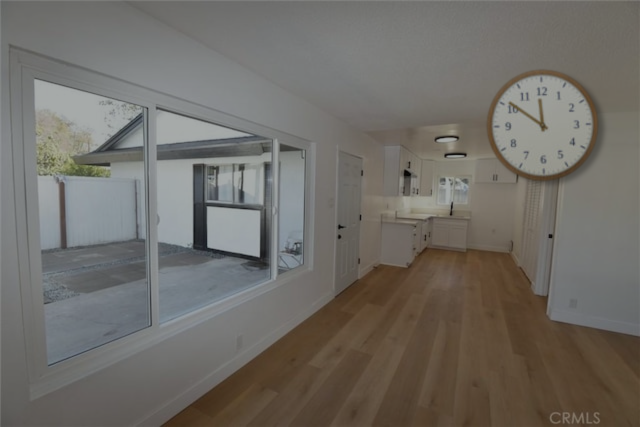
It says 11.51
